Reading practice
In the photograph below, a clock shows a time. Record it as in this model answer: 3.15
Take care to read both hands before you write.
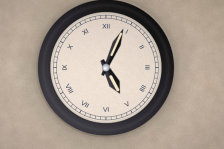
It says 5.04
